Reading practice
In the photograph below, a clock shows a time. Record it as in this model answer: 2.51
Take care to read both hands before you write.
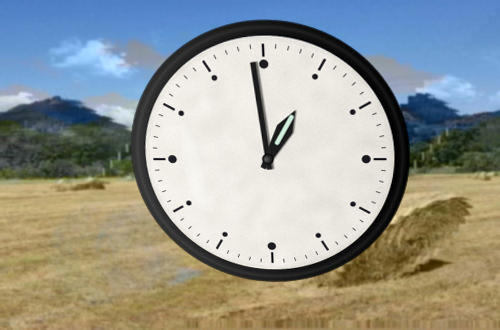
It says 12.59
